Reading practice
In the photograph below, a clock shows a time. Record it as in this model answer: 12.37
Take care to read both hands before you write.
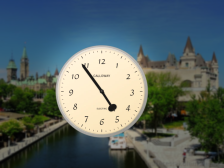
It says 4.54
